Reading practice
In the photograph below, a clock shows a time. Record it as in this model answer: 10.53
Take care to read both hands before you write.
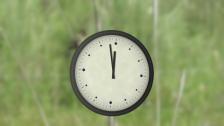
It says 11.58
